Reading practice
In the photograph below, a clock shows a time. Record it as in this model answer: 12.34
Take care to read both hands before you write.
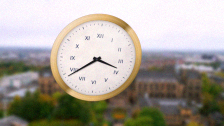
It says 3.39
